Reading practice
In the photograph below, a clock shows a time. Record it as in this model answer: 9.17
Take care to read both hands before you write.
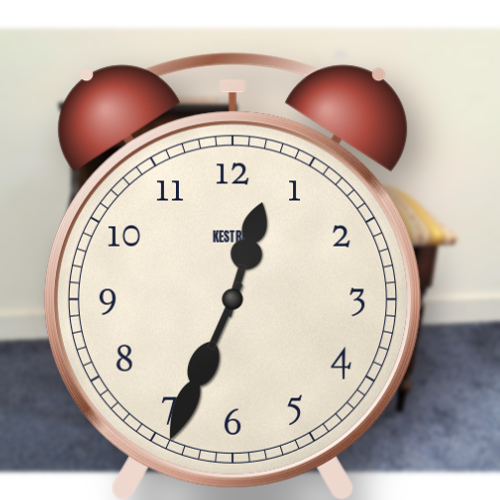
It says 12.34
